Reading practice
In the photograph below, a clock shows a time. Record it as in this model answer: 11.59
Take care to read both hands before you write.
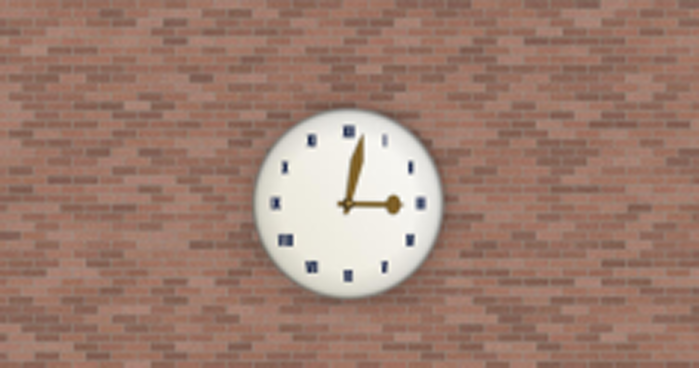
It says 3.02
